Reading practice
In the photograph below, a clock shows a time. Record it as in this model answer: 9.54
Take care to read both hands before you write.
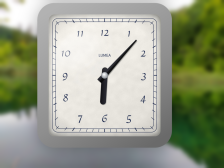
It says 6.07
